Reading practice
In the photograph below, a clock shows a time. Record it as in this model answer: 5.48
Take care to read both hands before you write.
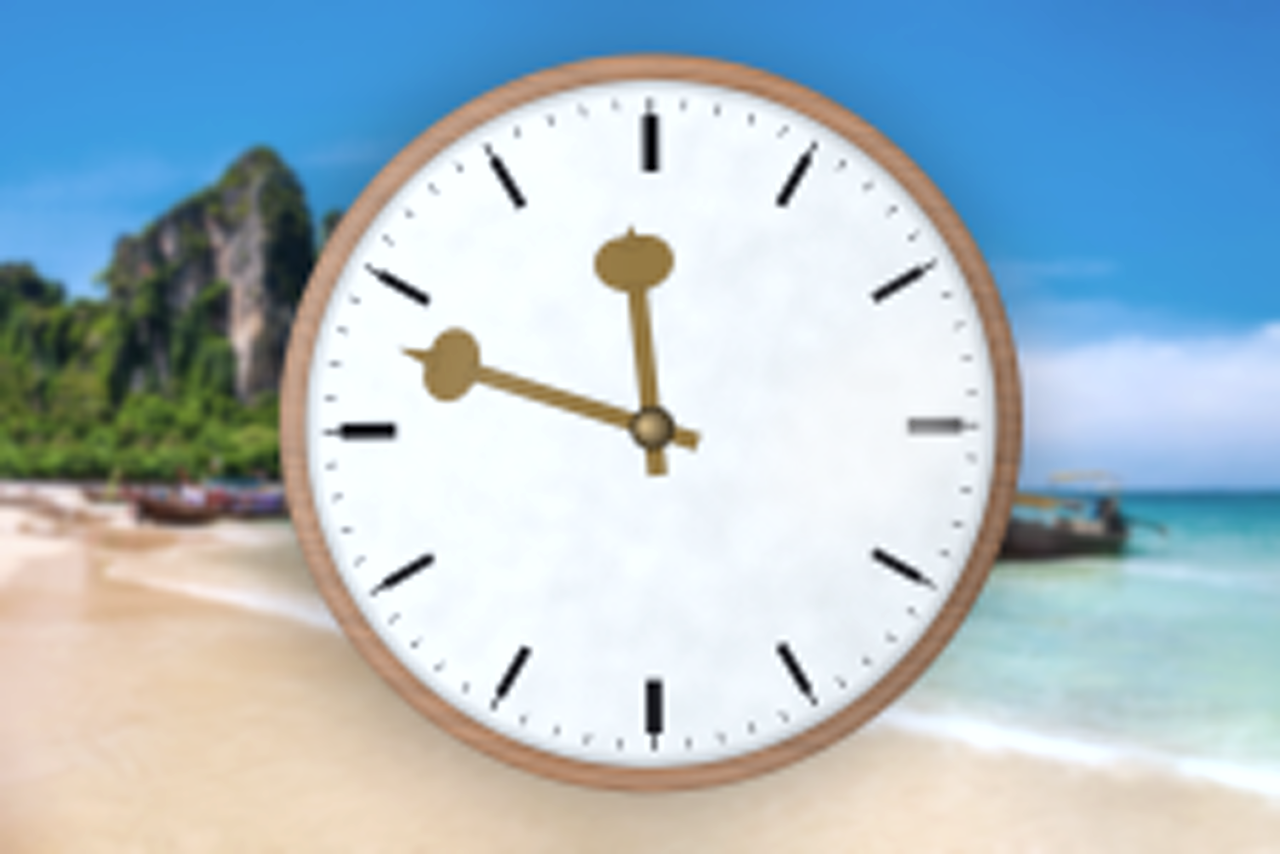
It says 11.48
